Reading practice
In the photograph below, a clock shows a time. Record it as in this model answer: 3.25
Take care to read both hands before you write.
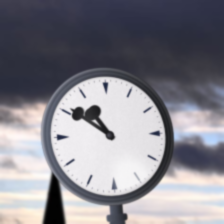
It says 10.51
